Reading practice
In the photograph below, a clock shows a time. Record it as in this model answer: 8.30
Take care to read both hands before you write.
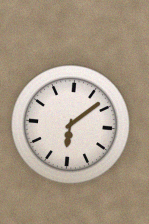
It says 6.08
